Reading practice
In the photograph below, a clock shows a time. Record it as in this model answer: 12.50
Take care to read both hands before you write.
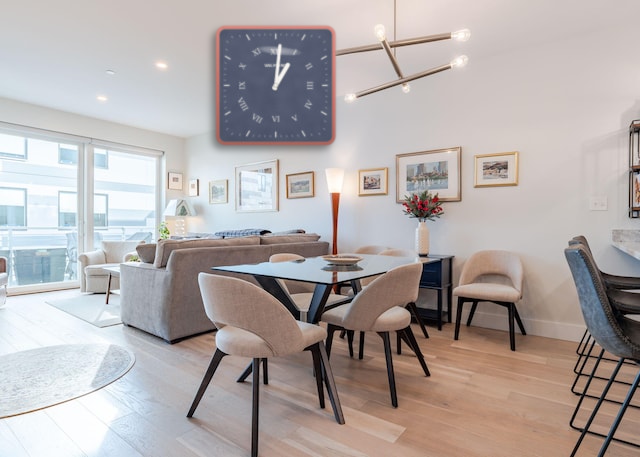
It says 1.01
